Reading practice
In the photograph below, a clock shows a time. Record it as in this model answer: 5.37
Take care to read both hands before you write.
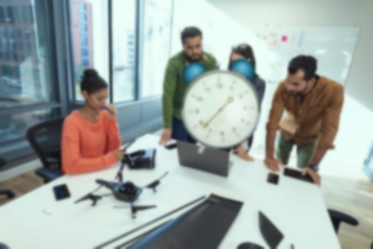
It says 1.38
